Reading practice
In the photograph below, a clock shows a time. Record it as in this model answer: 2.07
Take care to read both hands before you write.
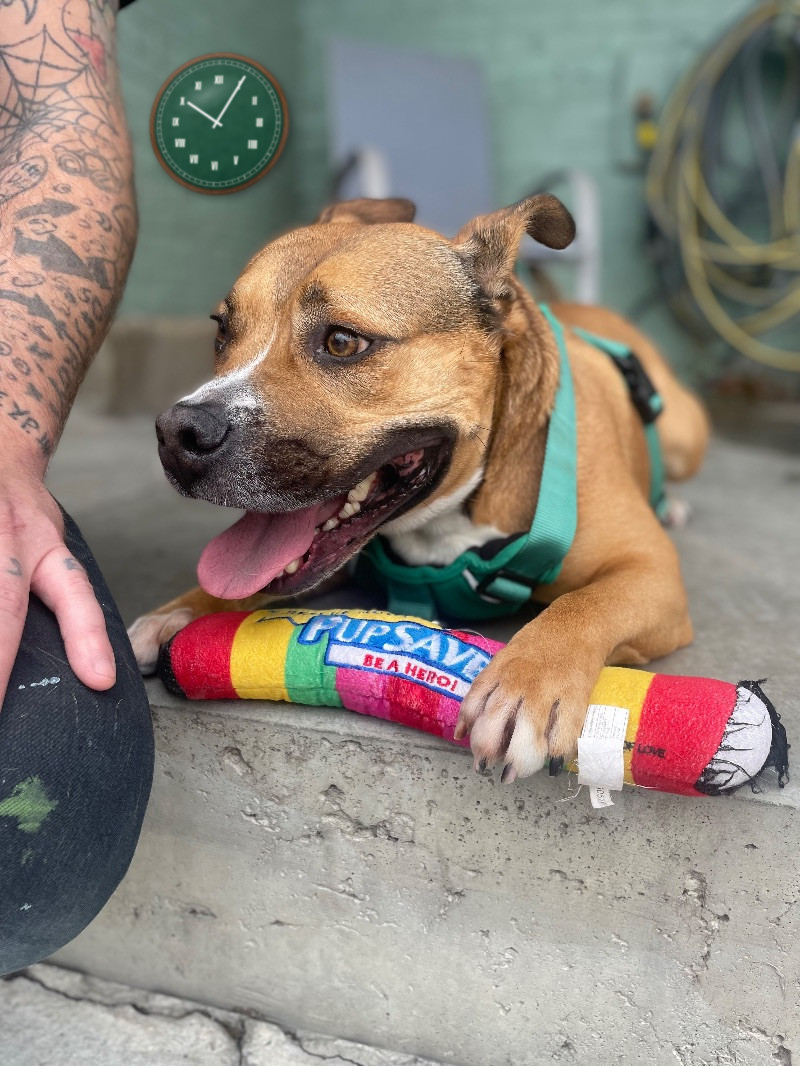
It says 10.05
